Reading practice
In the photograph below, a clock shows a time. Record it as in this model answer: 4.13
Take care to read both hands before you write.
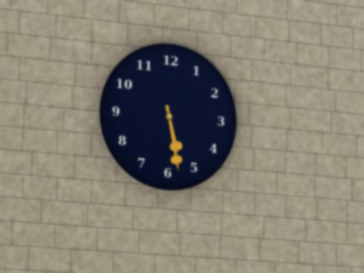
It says 5.28
